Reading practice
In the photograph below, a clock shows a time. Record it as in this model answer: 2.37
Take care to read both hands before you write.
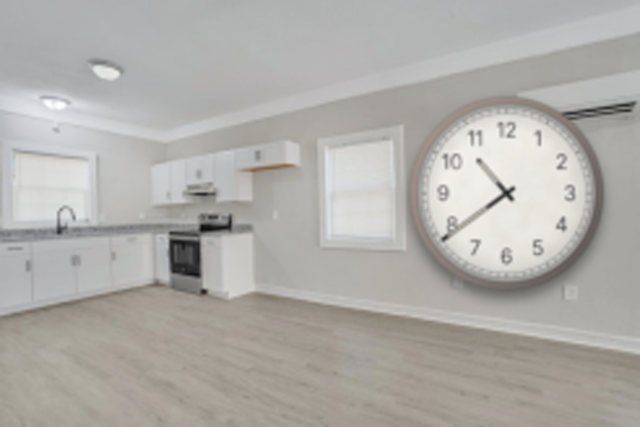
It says 10.39
